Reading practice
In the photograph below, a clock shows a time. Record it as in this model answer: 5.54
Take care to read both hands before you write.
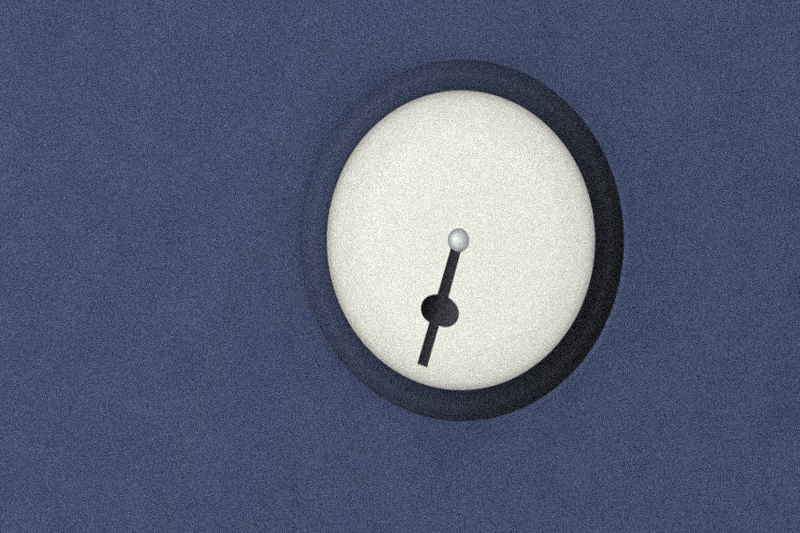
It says 6.33
